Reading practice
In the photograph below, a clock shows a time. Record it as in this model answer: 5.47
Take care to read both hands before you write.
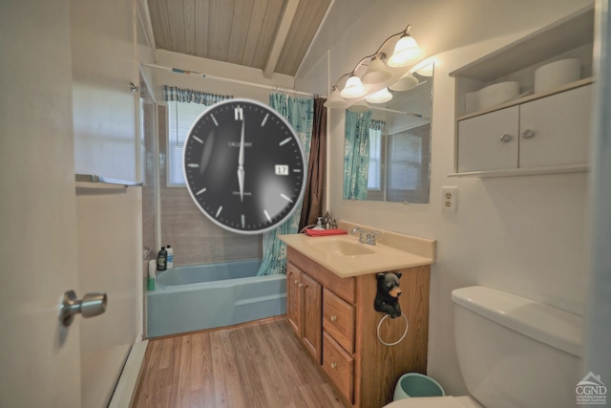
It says 6.01
